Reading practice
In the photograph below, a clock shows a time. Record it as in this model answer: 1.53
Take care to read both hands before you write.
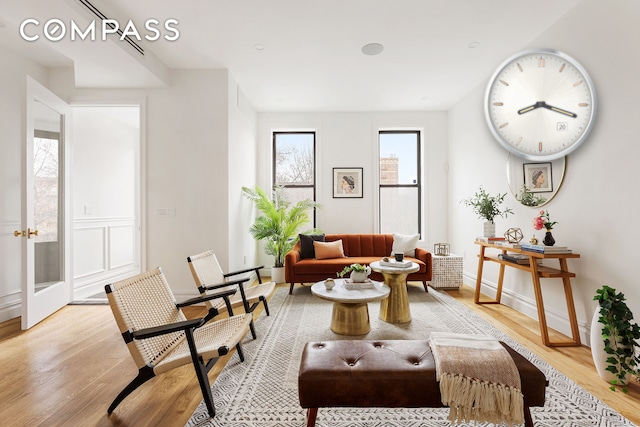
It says 8.18
